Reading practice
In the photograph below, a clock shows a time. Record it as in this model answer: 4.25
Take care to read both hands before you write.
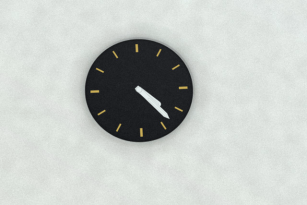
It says 4.23
